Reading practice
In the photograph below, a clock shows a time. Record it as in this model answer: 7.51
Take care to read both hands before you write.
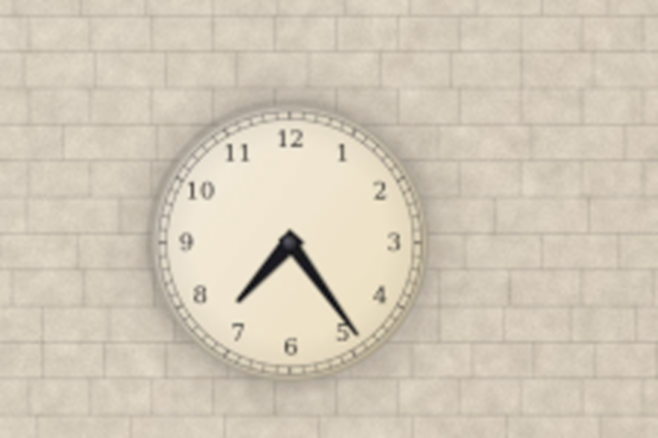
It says 7.24
